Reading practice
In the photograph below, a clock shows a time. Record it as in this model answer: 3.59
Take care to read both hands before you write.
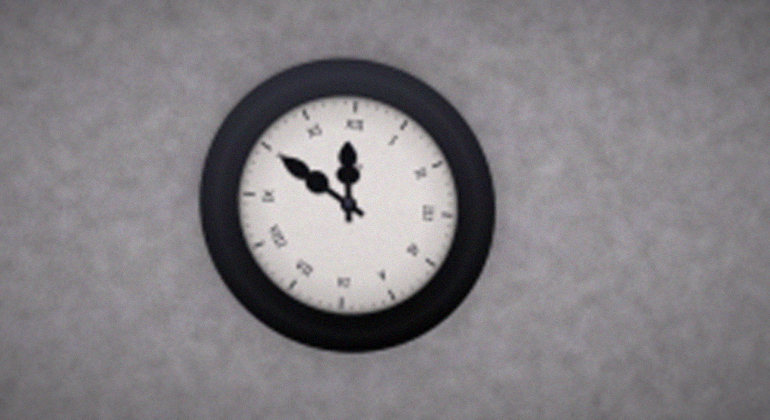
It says 11.50
